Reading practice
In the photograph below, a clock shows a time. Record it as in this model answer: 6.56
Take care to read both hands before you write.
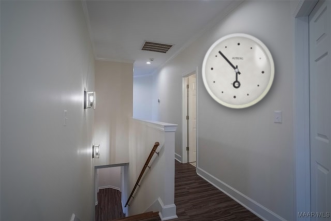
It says 5.52
